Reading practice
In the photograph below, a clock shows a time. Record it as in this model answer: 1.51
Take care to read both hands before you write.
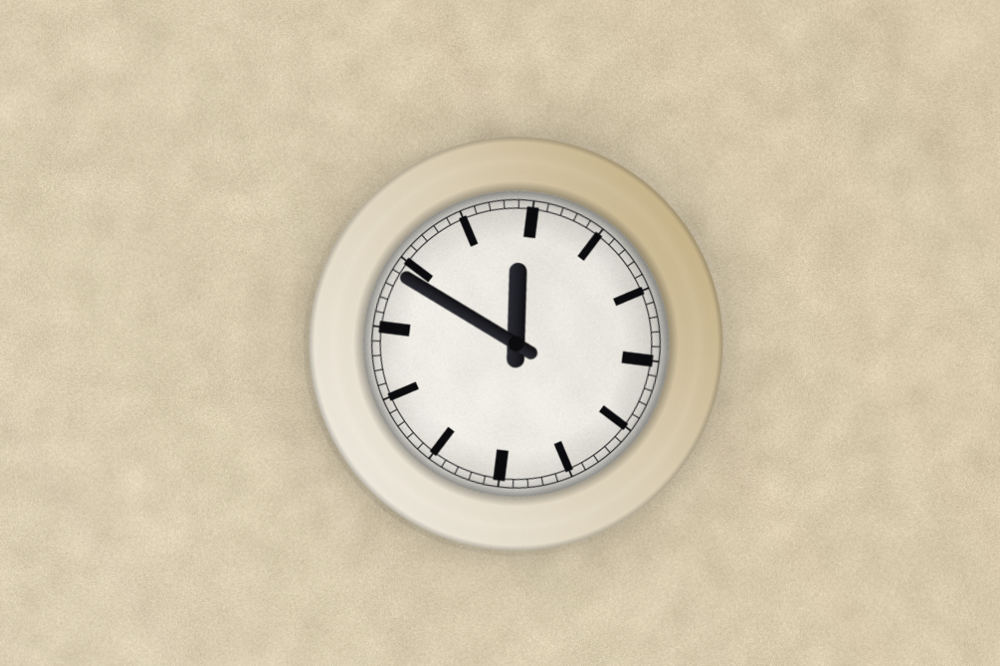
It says 11.49
